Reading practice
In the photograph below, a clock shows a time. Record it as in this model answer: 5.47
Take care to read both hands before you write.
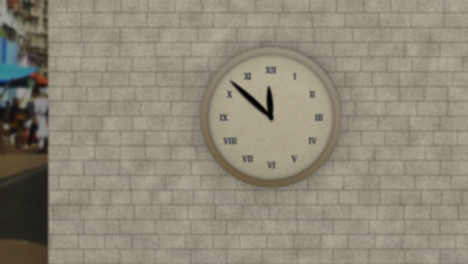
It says 11.52
